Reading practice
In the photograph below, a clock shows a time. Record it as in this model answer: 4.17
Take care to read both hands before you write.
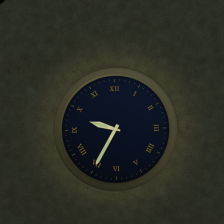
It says 9.35
